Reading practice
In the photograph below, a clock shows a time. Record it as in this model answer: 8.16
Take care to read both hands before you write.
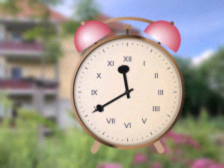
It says 11.40
